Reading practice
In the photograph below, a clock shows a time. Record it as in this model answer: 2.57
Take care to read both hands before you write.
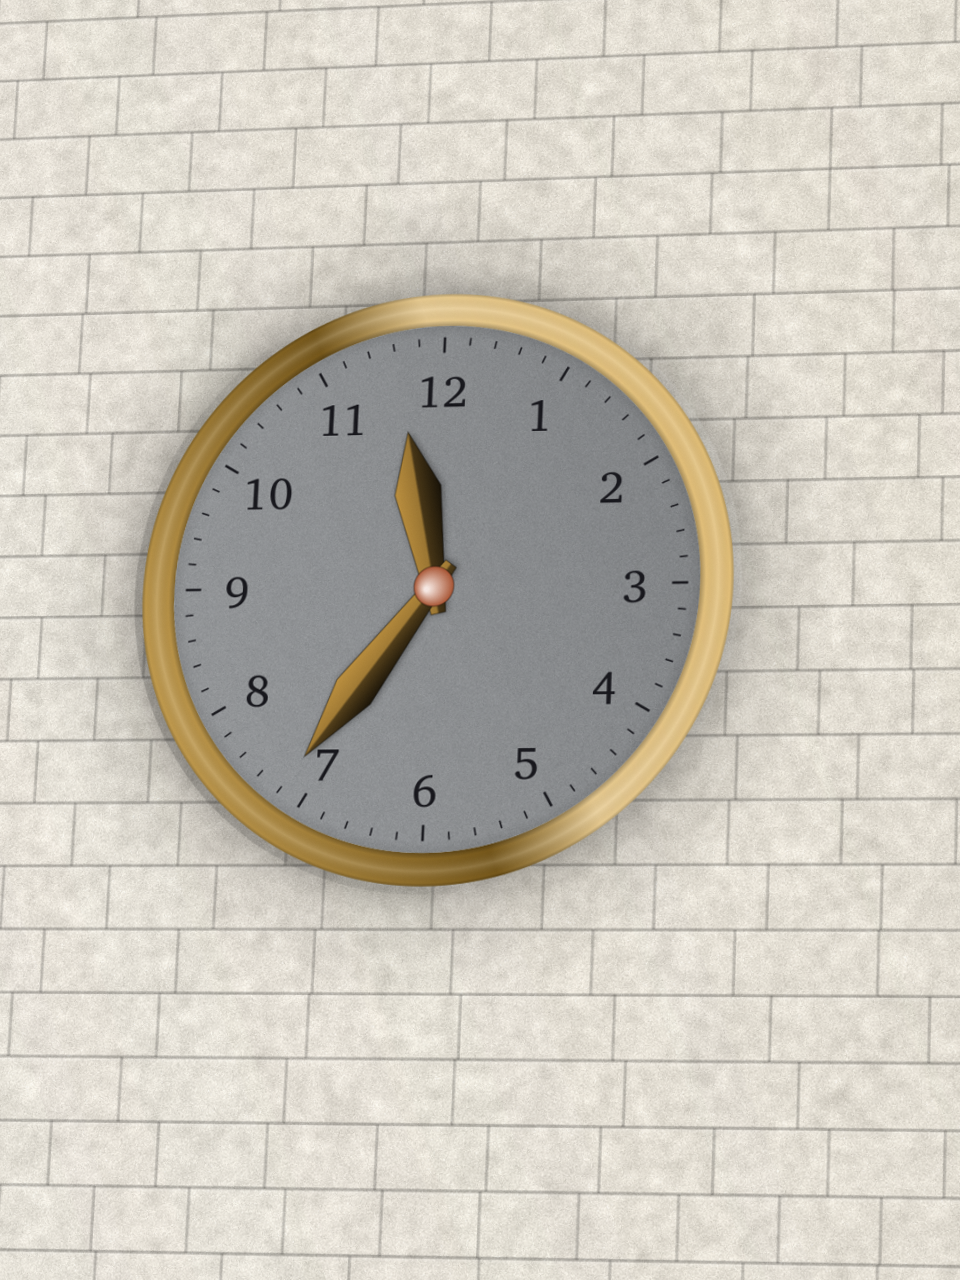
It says 11.36
